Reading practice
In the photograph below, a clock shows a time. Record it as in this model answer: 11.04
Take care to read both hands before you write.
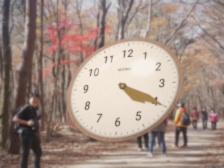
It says 4.20
